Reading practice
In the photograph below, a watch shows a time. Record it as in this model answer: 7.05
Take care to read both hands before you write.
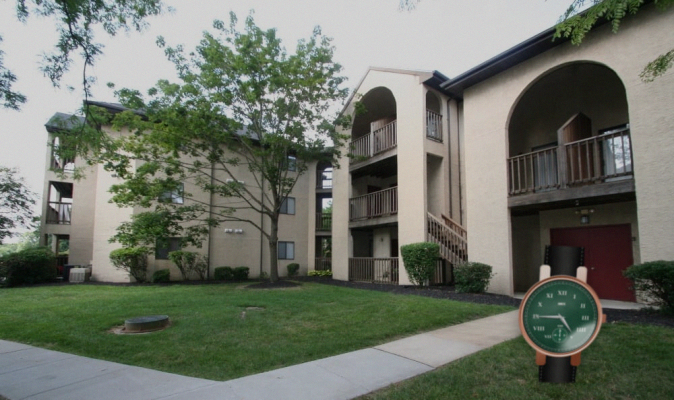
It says 4.45
